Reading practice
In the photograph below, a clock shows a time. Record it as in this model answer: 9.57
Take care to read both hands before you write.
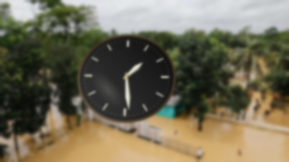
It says 1.29
